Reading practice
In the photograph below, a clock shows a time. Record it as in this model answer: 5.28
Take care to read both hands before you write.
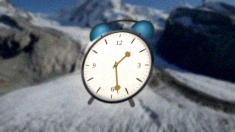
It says 1.28
